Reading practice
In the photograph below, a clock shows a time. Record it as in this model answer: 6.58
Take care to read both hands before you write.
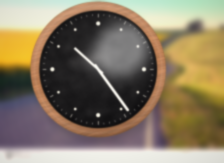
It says 10.24
